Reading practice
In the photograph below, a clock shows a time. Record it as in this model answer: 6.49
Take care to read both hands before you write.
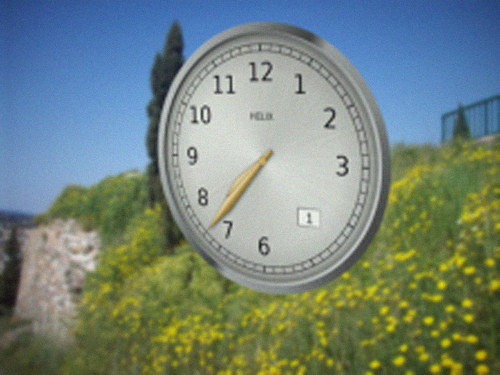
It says 7.37
